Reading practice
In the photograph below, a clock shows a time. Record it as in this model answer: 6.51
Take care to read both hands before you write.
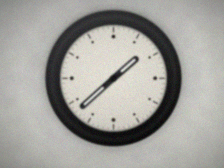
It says 1.38
